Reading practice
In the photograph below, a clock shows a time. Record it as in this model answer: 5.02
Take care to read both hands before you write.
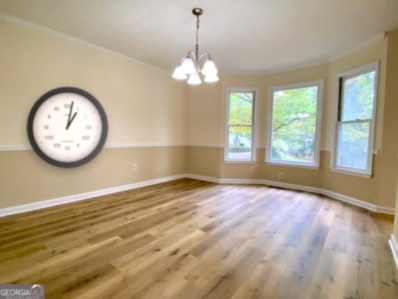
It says 1.02
